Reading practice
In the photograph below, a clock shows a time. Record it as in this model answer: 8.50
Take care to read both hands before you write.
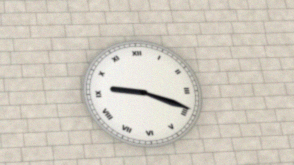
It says 9.19
